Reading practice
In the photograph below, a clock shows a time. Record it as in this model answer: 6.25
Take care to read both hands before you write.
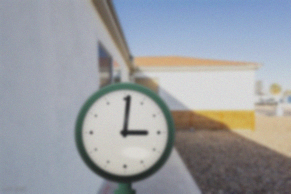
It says 3.01
